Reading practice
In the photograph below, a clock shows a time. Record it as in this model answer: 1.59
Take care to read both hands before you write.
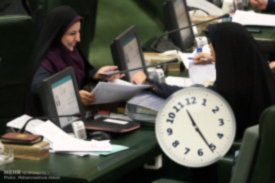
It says 11.26
